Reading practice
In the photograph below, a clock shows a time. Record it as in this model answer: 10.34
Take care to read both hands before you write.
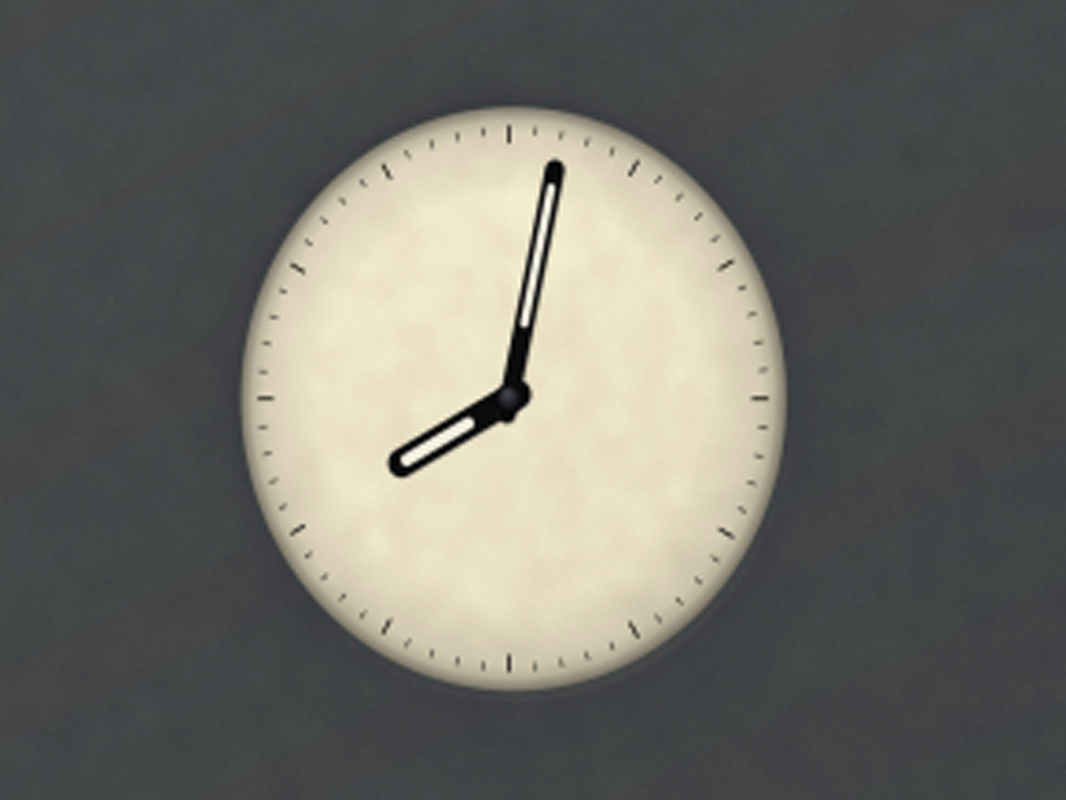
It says 8.02
